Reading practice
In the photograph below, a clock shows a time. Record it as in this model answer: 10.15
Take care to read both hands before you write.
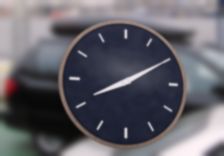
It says 8.10
